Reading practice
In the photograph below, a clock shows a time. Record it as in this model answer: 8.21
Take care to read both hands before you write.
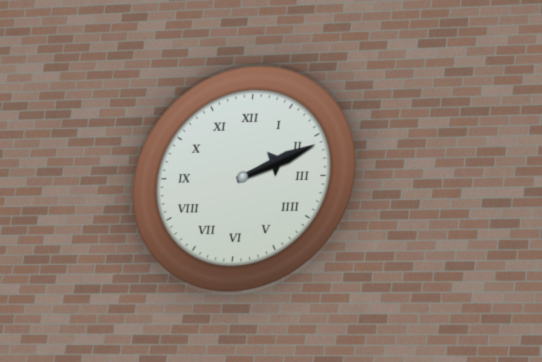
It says 2.11
